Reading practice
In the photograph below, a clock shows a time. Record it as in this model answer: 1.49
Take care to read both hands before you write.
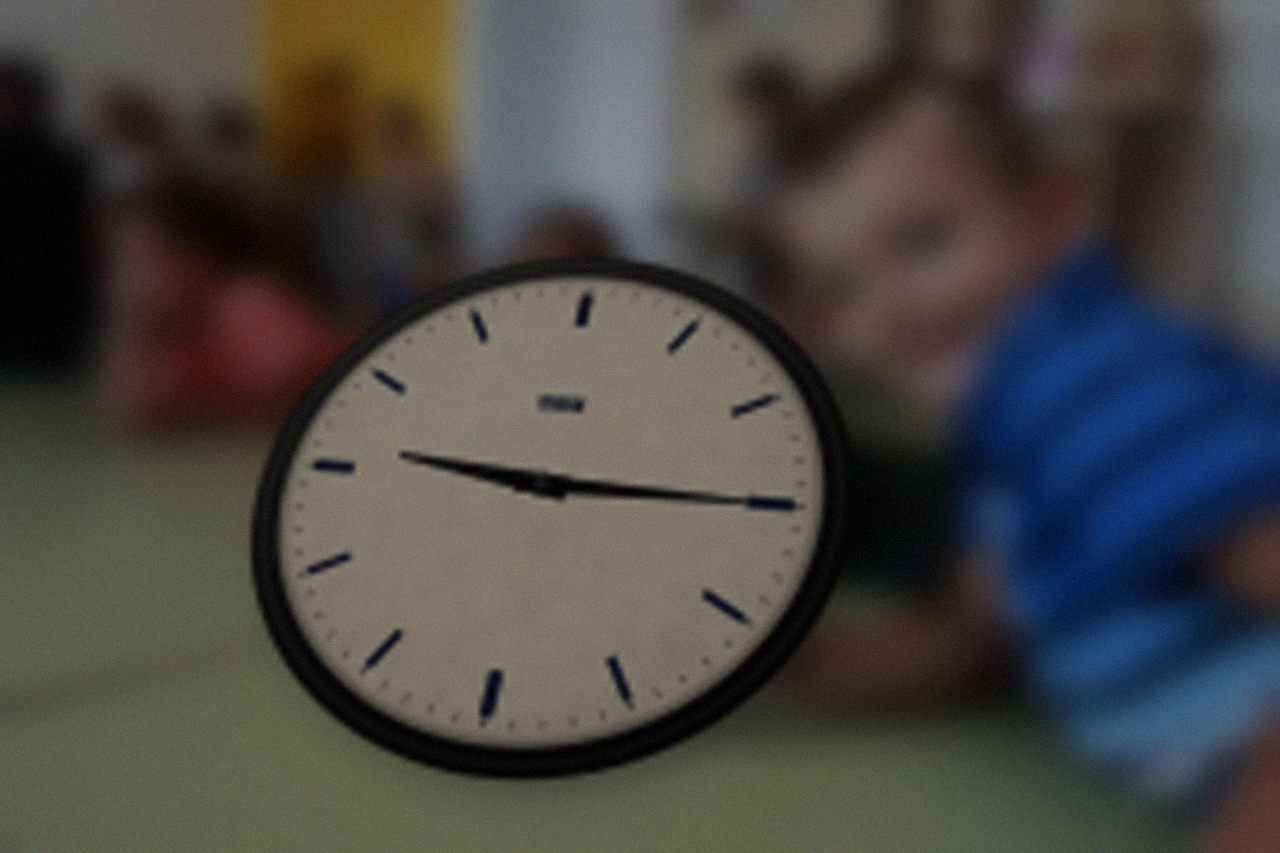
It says 9.15
